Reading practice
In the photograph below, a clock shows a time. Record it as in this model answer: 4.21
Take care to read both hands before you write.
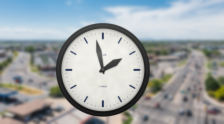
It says 1.58
